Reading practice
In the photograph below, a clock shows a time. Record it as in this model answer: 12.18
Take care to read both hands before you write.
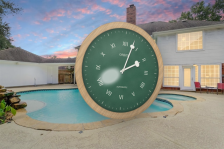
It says 2.03
